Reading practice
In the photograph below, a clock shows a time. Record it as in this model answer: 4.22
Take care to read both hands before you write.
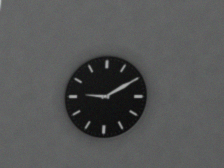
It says 9.10
